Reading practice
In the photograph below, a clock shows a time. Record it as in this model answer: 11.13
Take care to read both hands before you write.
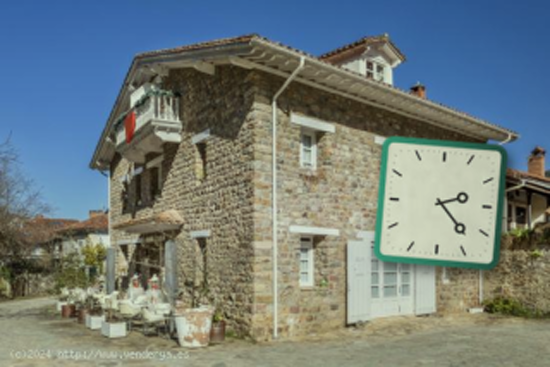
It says 2.23
